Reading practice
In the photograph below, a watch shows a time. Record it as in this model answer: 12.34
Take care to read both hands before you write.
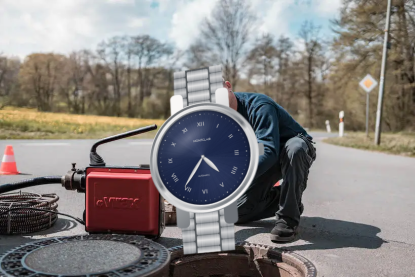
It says 4.36
